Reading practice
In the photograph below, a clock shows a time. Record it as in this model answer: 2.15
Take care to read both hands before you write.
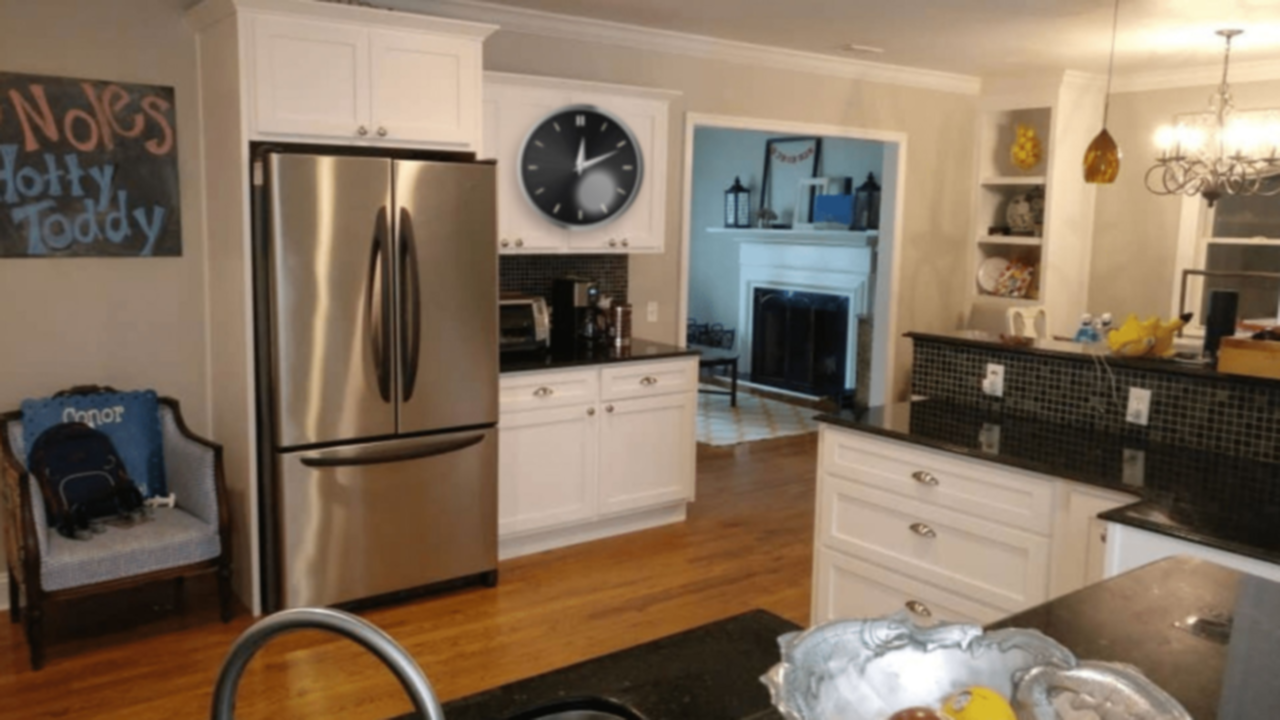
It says 12.11
